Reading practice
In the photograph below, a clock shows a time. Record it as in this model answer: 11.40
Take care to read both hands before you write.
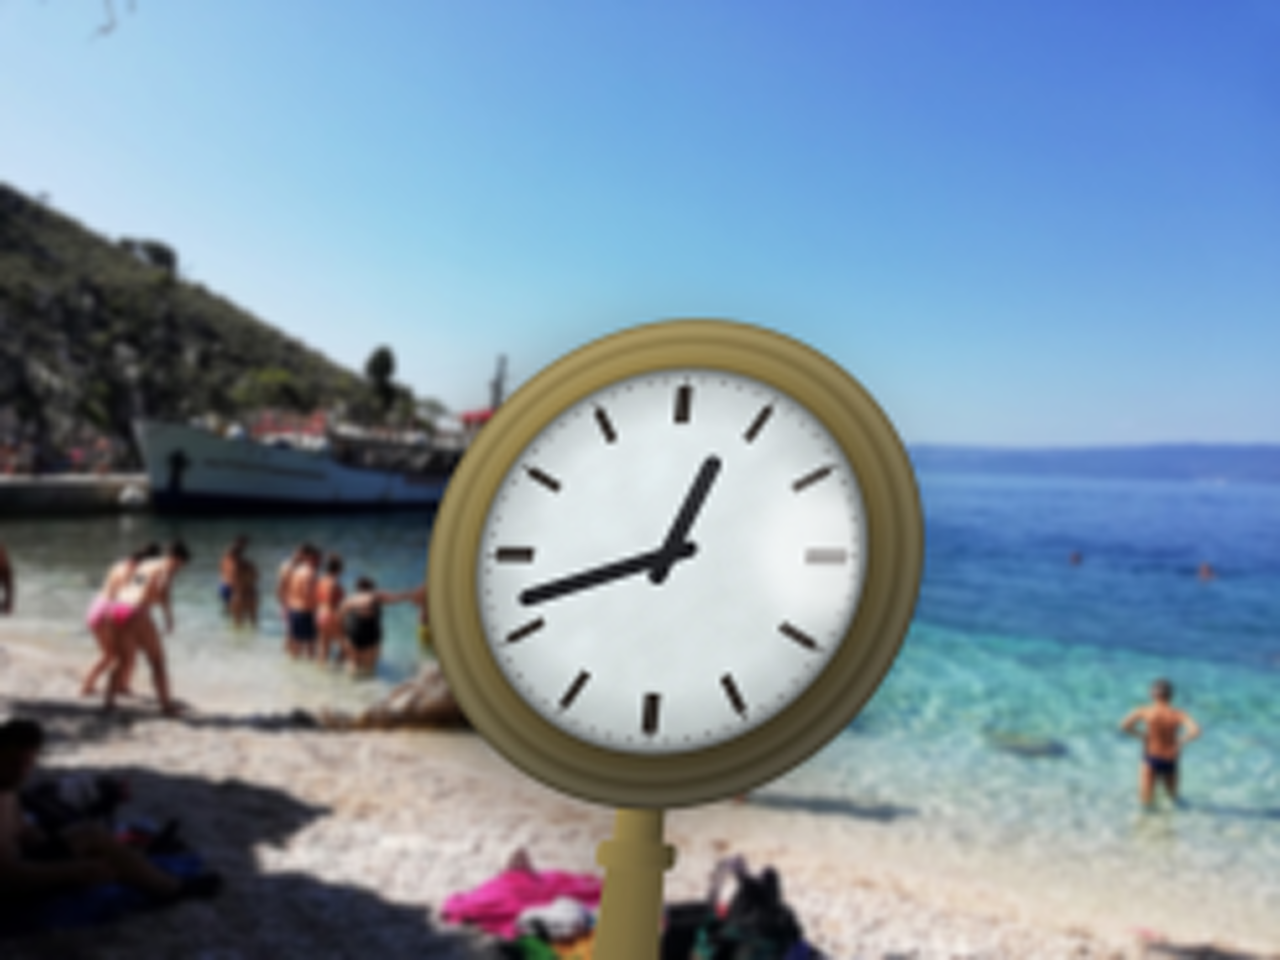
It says 12.42
